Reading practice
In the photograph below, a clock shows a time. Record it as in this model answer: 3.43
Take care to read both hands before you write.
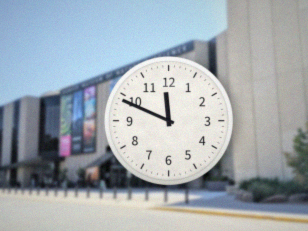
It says 11.49
